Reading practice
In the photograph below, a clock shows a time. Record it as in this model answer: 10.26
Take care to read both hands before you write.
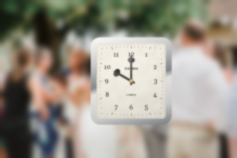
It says 10.00
